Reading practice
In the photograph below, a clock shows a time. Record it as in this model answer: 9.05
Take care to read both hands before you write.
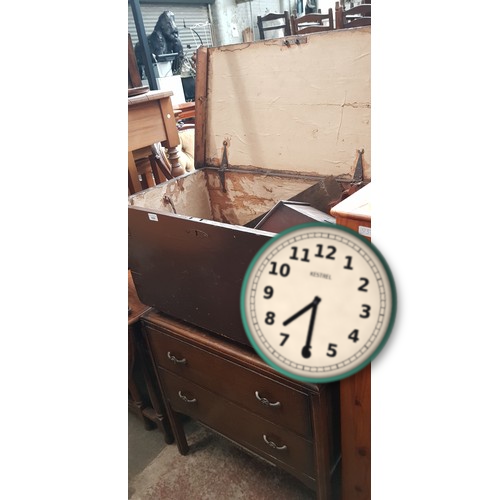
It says 7.30
